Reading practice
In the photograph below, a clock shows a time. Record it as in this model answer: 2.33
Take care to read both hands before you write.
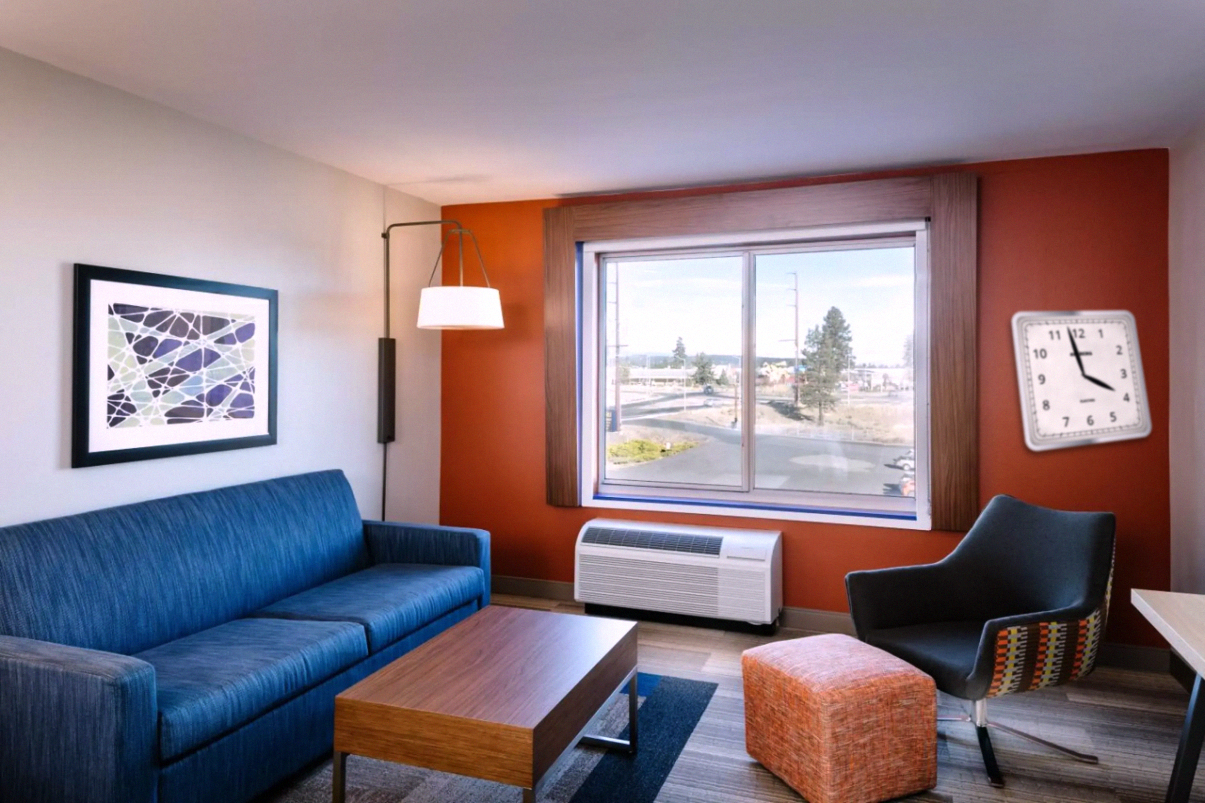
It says 3.58
